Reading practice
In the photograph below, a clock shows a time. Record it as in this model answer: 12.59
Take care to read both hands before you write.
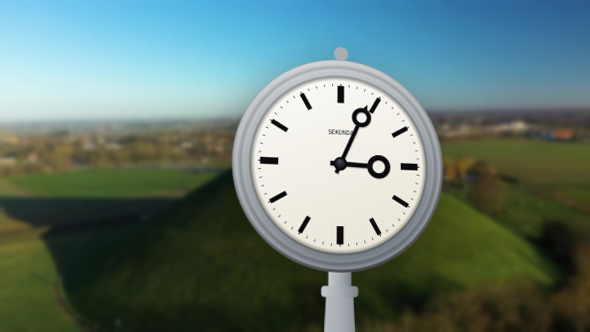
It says 3.04
